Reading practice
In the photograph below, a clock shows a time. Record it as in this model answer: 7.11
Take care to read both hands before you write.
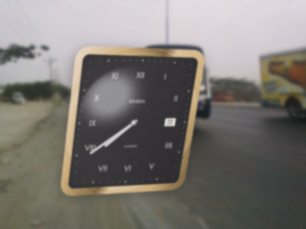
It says 7.39
